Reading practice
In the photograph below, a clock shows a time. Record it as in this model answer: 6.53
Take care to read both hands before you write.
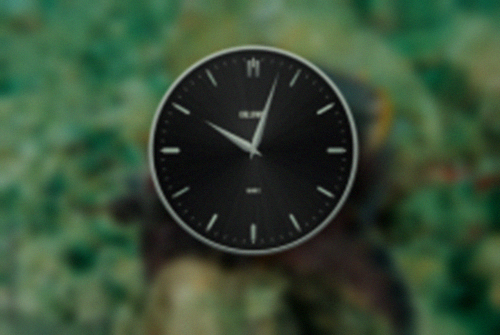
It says 10.03
